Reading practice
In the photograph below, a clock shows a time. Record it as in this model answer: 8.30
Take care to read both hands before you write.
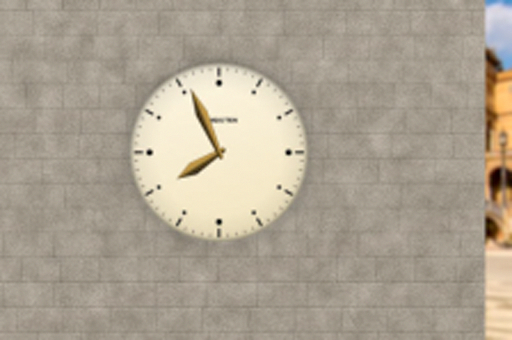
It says 7.56
